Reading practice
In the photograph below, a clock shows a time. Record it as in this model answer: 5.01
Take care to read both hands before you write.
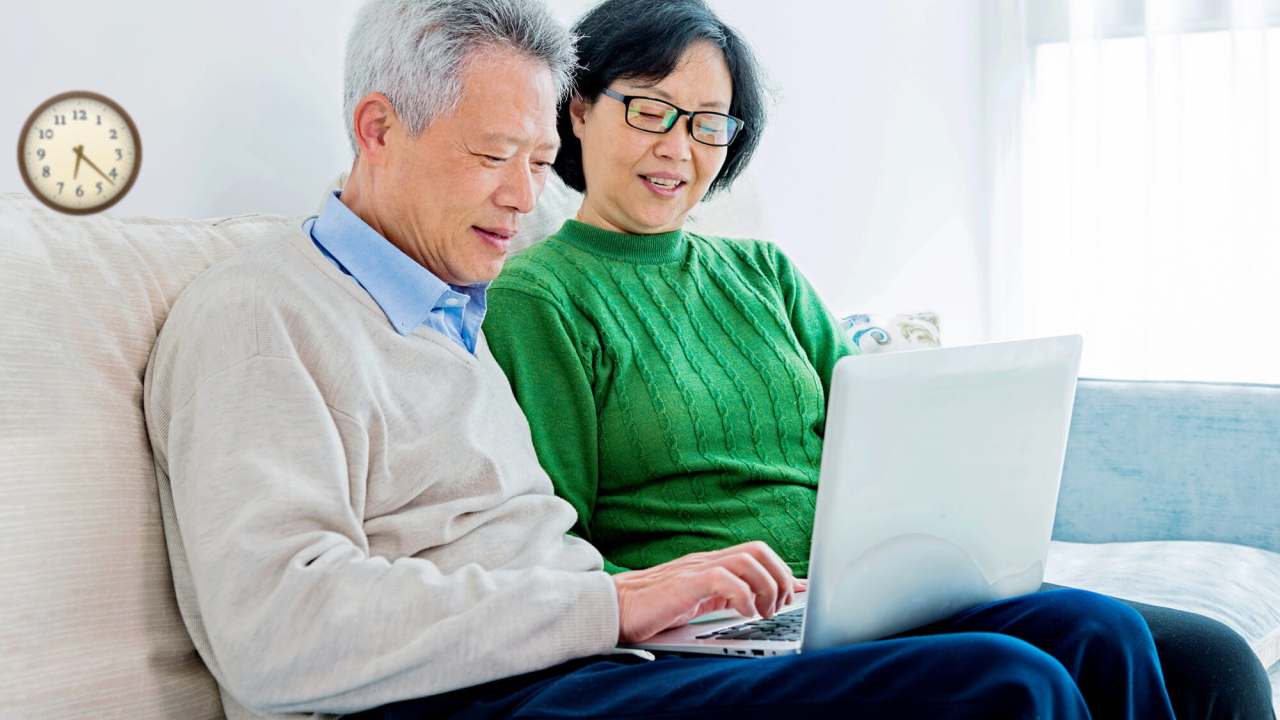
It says 6.22
